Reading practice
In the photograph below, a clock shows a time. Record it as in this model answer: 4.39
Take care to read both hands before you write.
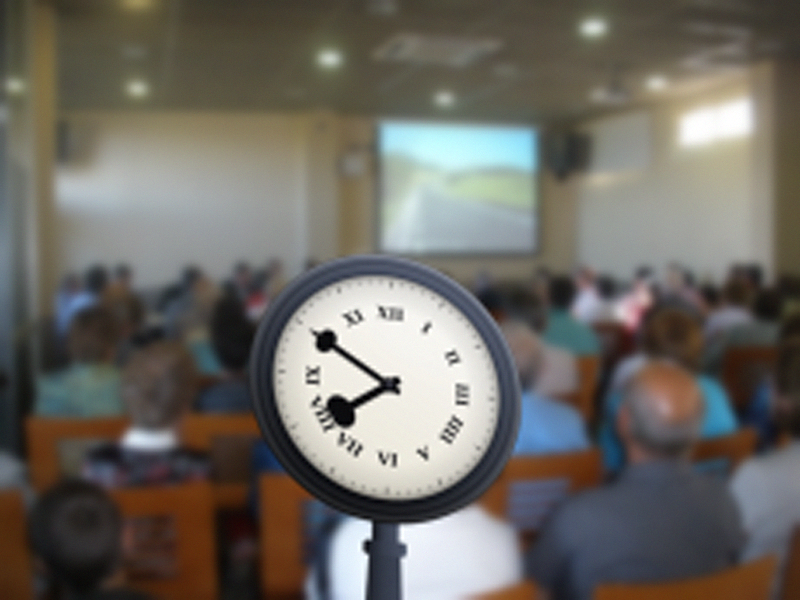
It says 7.50
